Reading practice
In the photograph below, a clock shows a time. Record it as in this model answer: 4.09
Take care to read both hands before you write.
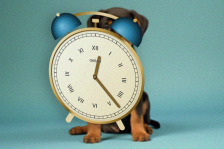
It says 12.23
